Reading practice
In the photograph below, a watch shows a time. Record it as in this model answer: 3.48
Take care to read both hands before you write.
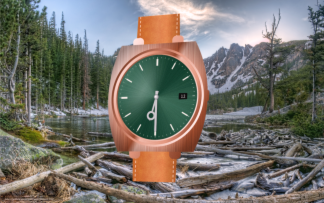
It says 6.30
